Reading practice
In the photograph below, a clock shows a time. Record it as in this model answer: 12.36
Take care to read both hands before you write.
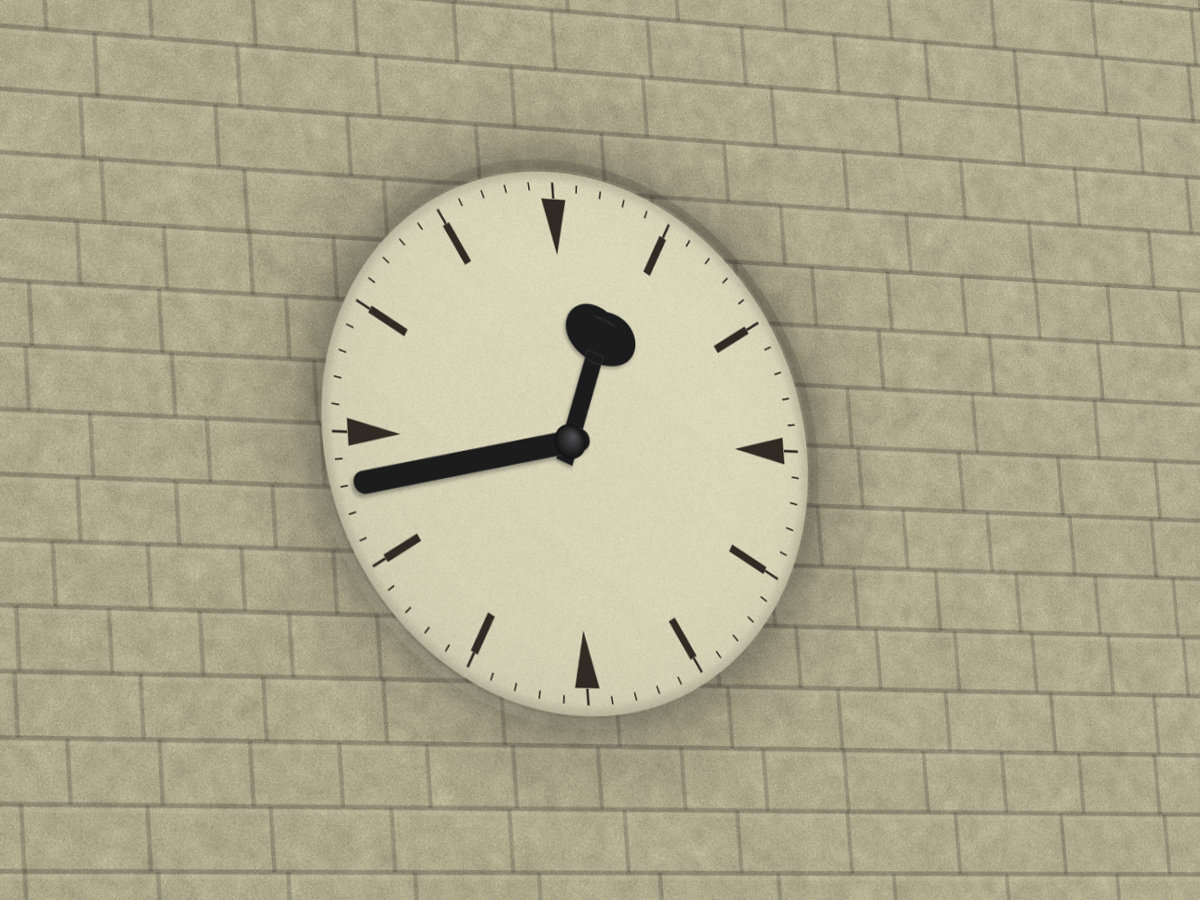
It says 12.43
